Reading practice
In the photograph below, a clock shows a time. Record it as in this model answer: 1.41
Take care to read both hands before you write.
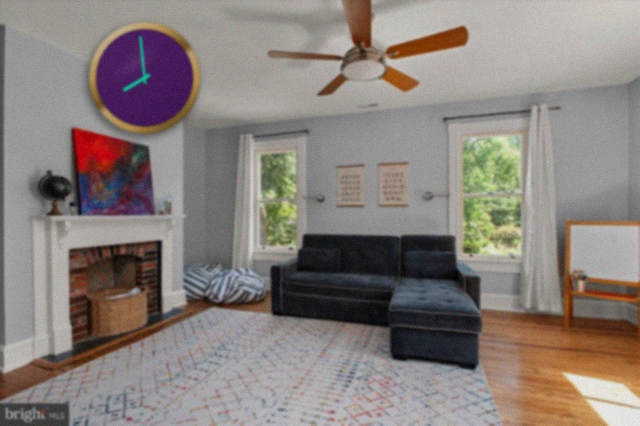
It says 7.59
